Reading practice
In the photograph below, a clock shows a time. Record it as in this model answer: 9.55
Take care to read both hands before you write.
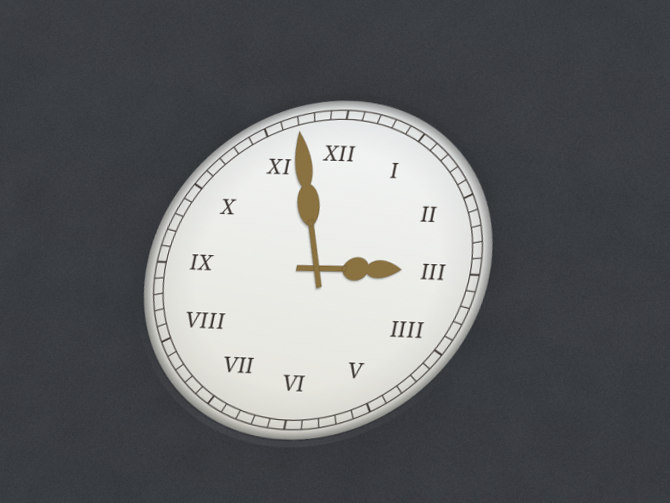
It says 2.57
